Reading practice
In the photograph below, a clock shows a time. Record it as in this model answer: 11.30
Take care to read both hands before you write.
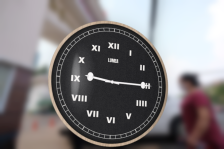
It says 9.15
